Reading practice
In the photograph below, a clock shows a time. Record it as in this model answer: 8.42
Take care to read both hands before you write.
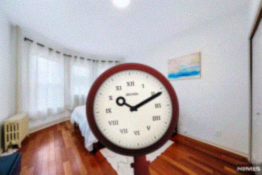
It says 10.11
